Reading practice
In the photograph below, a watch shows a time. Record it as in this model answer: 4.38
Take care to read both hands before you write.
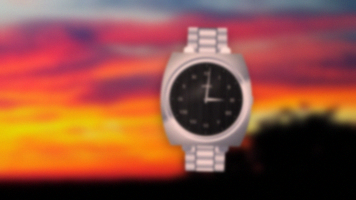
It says 3.01
